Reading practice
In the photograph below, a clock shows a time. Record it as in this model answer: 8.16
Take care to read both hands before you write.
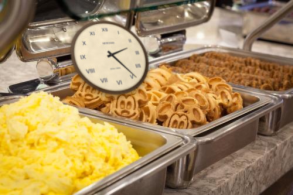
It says 2.24
